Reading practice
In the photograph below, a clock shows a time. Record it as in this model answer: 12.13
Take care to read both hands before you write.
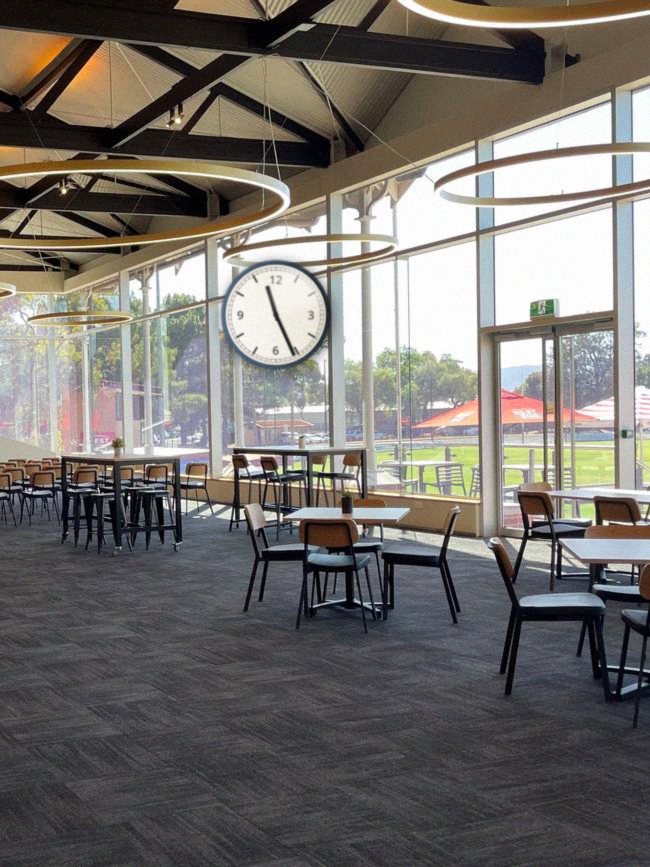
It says 11.26
